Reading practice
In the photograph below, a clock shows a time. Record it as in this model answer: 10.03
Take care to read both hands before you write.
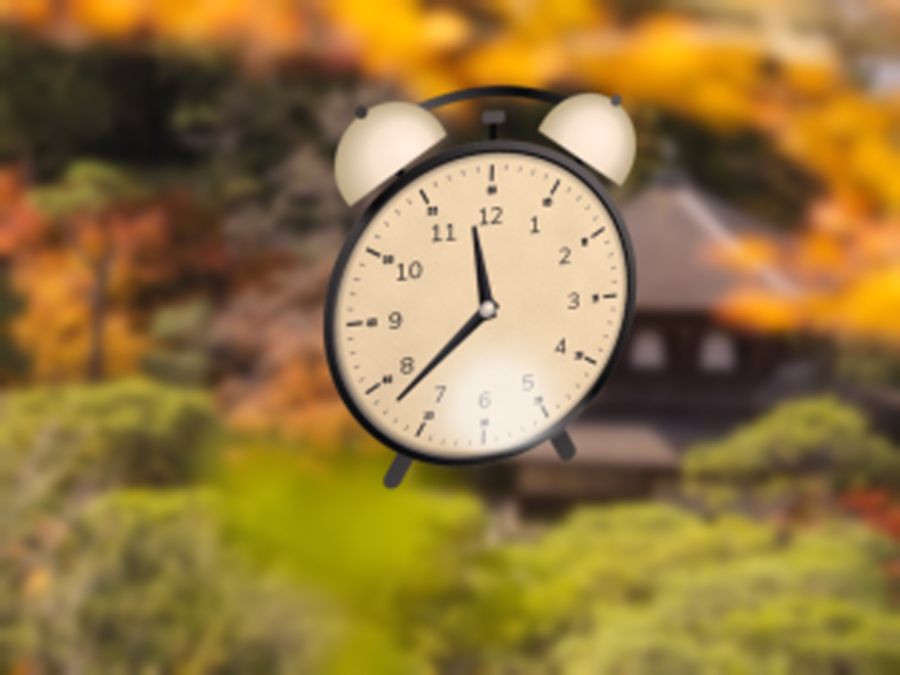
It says 11.38
